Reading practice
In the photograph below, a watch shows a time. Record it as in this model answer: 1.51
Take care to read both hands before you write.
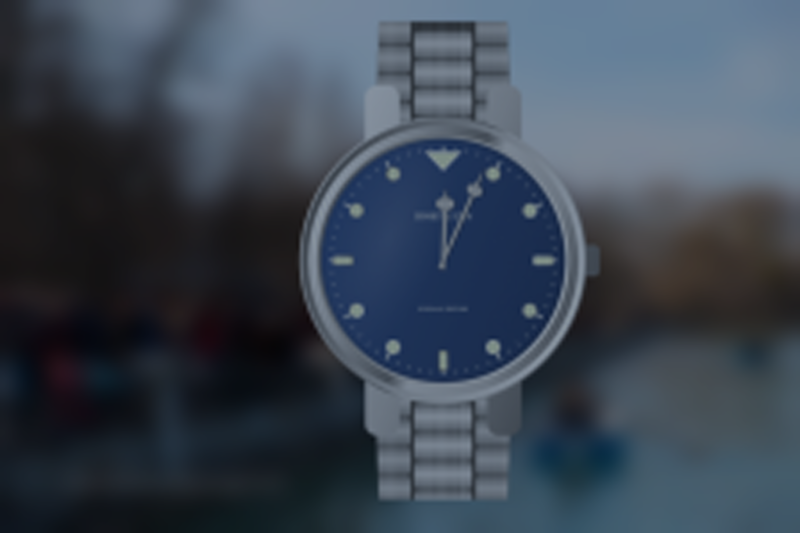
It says 12.04
